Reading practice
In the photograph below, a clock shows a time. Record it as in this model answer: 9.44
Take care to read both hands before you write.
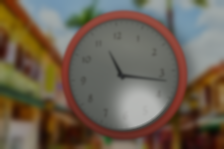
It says 11.17
